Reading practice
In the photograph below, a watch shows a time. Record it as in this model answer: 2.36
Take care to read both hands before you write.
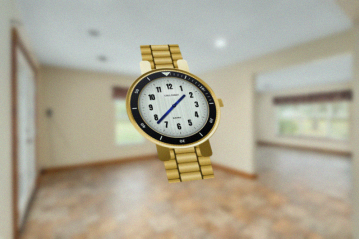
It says 1.38
